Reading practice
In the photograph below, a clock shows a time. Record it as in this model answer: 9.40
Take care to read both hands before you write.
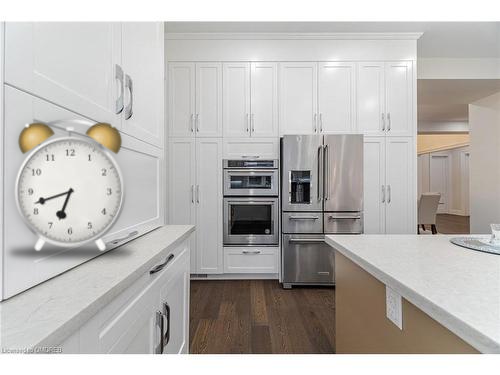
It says 6.42
